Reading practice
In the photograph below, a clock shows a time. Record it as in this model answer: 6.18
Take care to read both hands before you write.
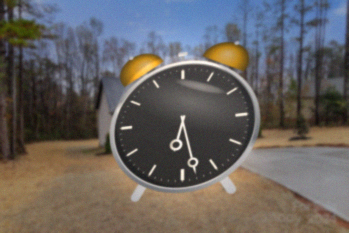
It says 6.28
